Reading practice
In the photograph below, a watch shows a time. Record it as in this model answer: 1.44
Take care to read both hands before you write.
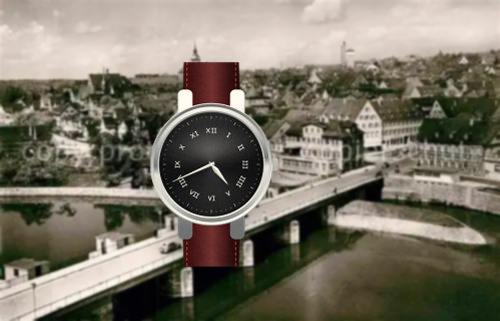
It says 4.41
